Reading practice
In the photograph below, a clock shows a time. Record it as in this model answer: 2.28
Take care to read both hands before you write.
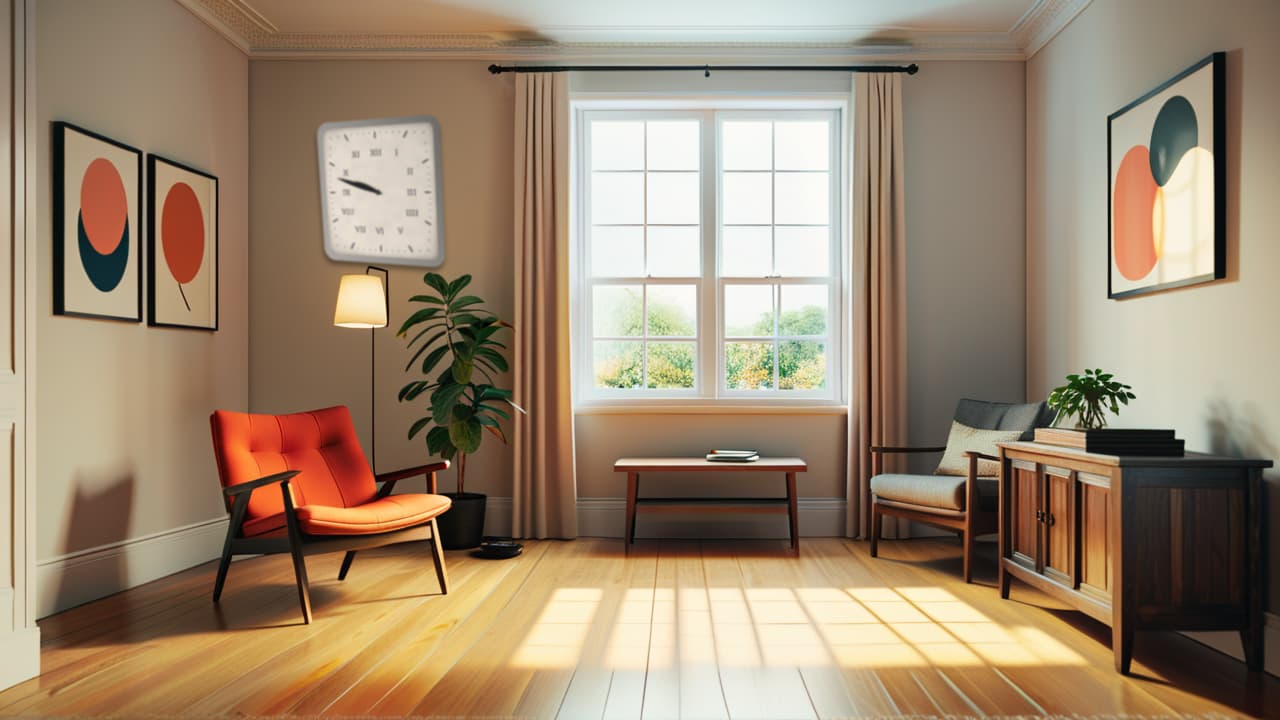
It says 9.48
